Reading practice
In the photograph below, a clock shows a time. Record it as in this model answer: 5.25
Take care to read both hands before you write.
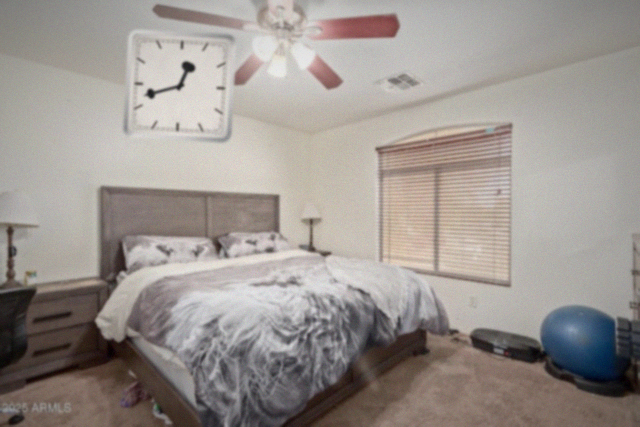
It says 12.42
